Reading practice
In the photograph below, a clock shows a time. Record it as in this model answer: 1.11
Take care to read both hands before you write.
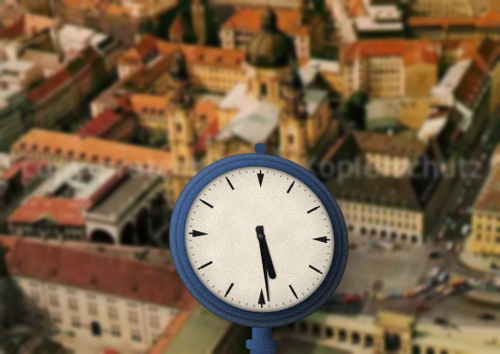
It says 5.29
